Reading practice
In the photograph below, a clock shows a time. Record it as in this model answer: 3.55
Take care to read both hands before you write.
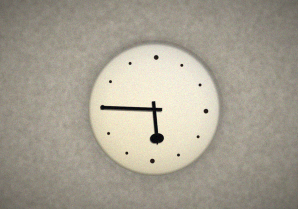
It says 5.45
